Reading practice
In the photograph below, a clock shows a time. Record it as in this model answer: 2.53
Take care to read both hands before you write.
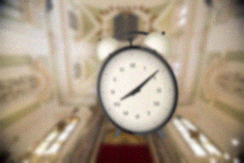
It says 8.09
